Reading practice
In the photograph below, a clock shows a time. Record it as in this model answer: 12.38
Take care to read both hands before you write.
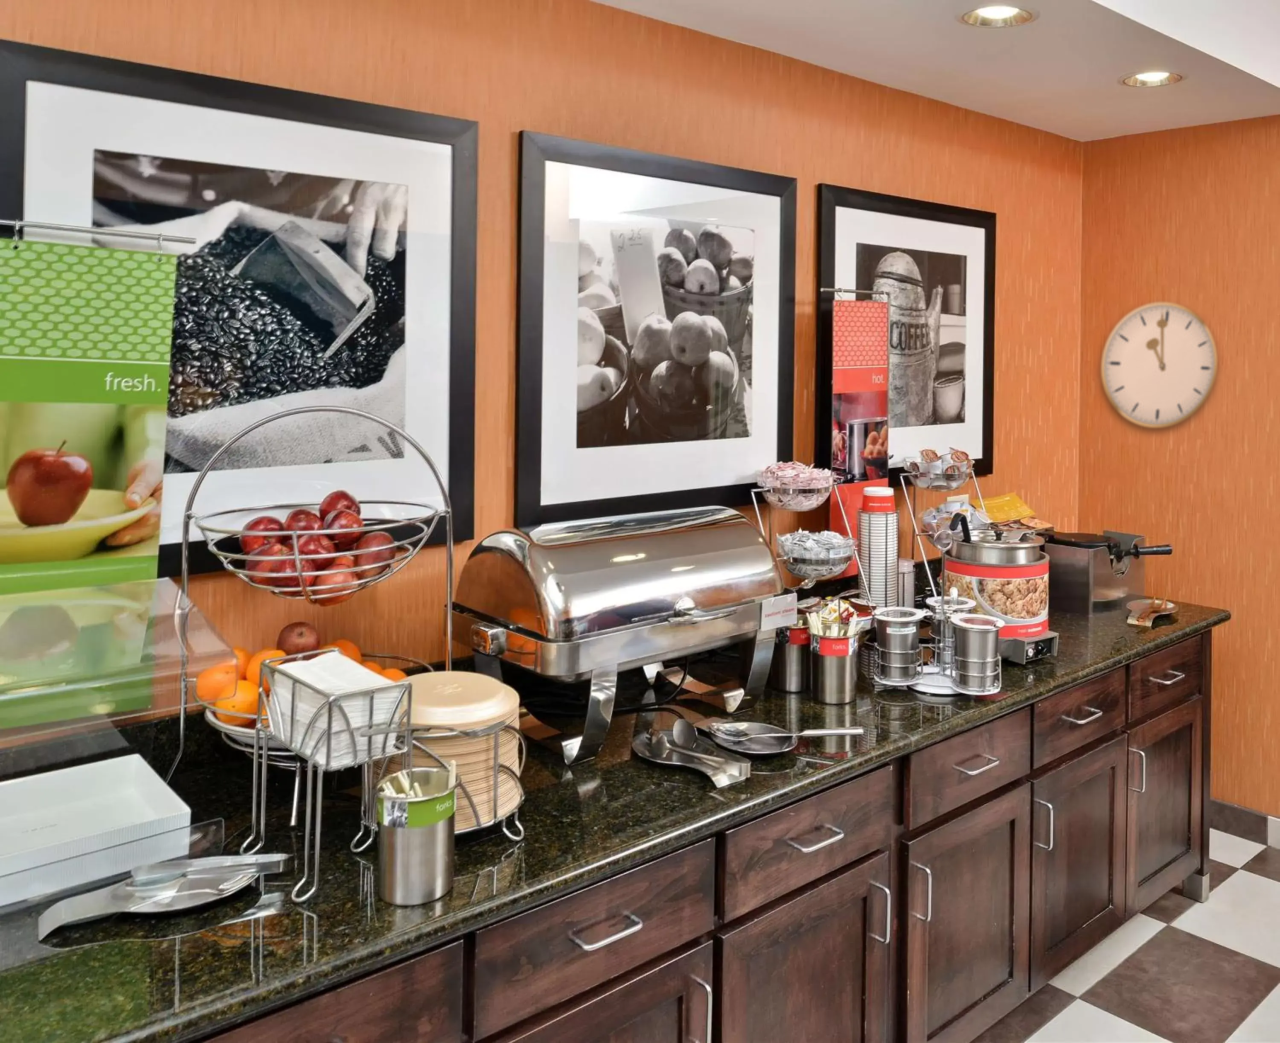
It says 10.59
